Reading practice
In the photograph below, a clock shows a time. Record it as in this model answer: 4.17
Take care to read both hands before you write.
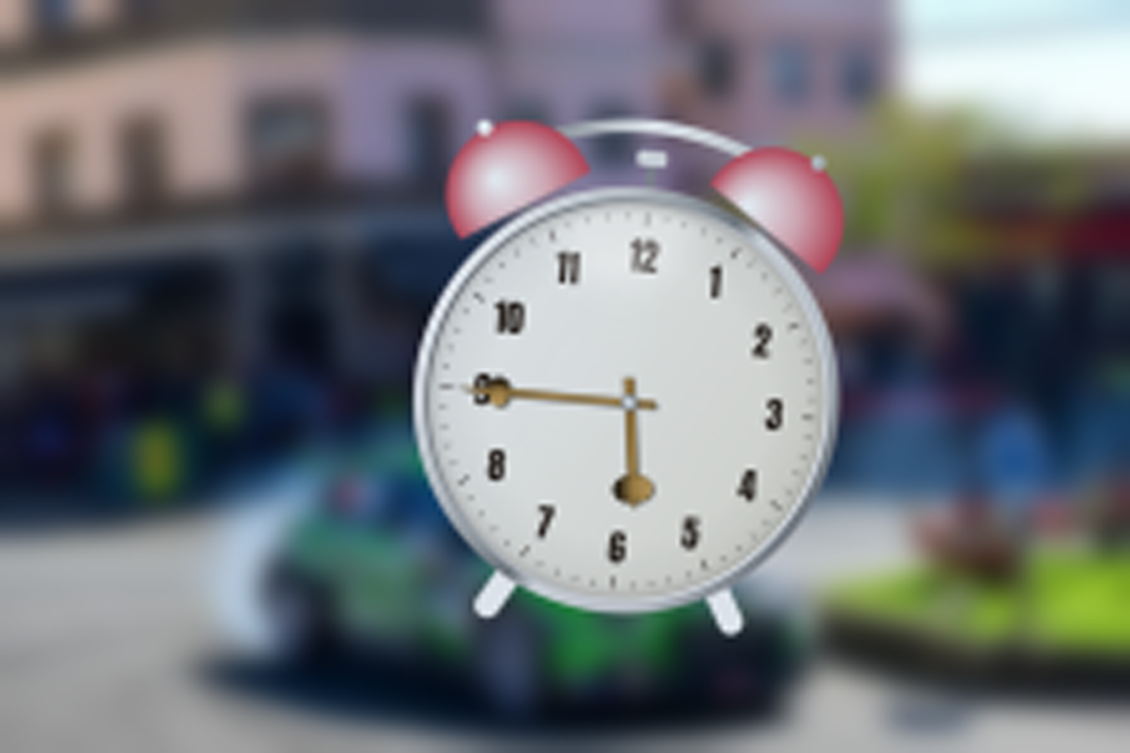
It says 5.45
